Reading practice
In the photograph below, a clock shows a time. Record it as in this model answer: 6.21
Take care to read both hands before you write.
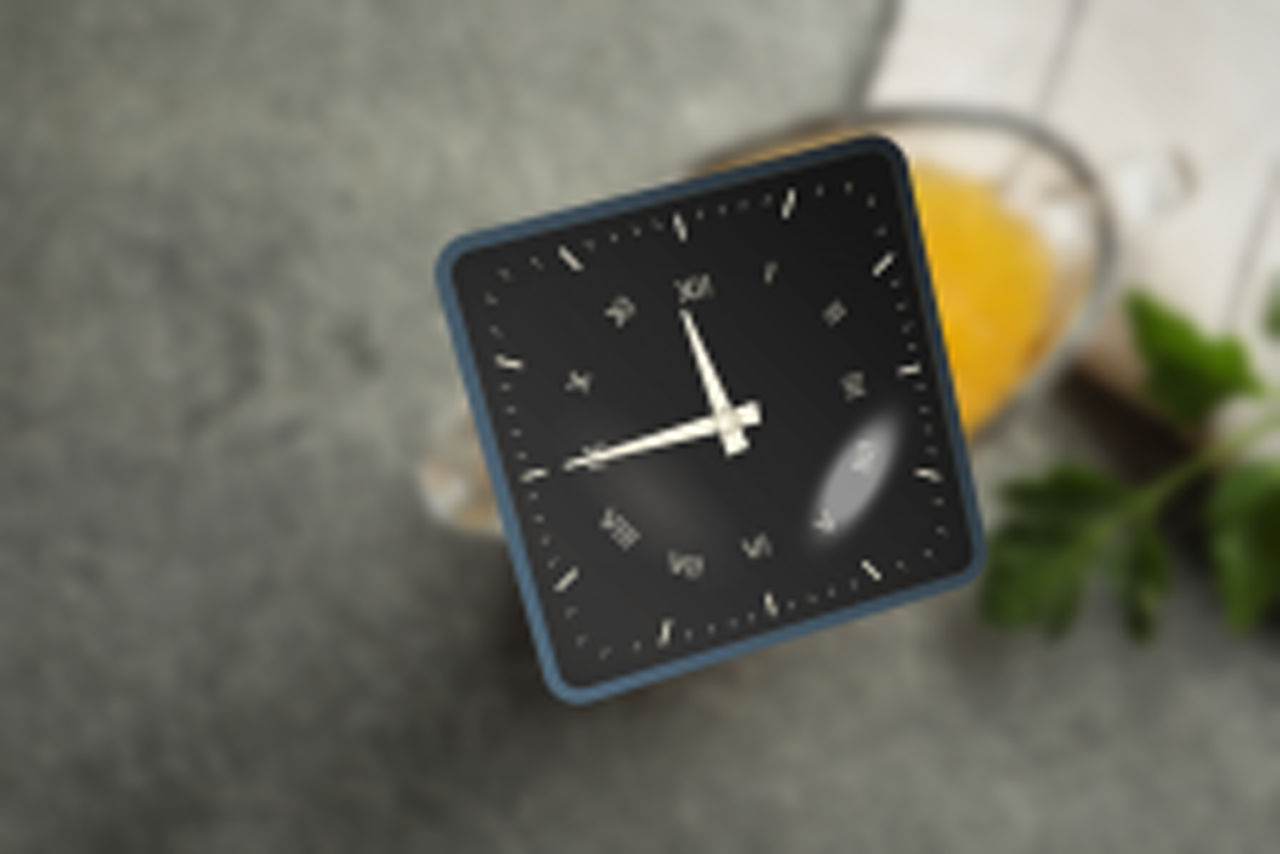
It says 11.45
